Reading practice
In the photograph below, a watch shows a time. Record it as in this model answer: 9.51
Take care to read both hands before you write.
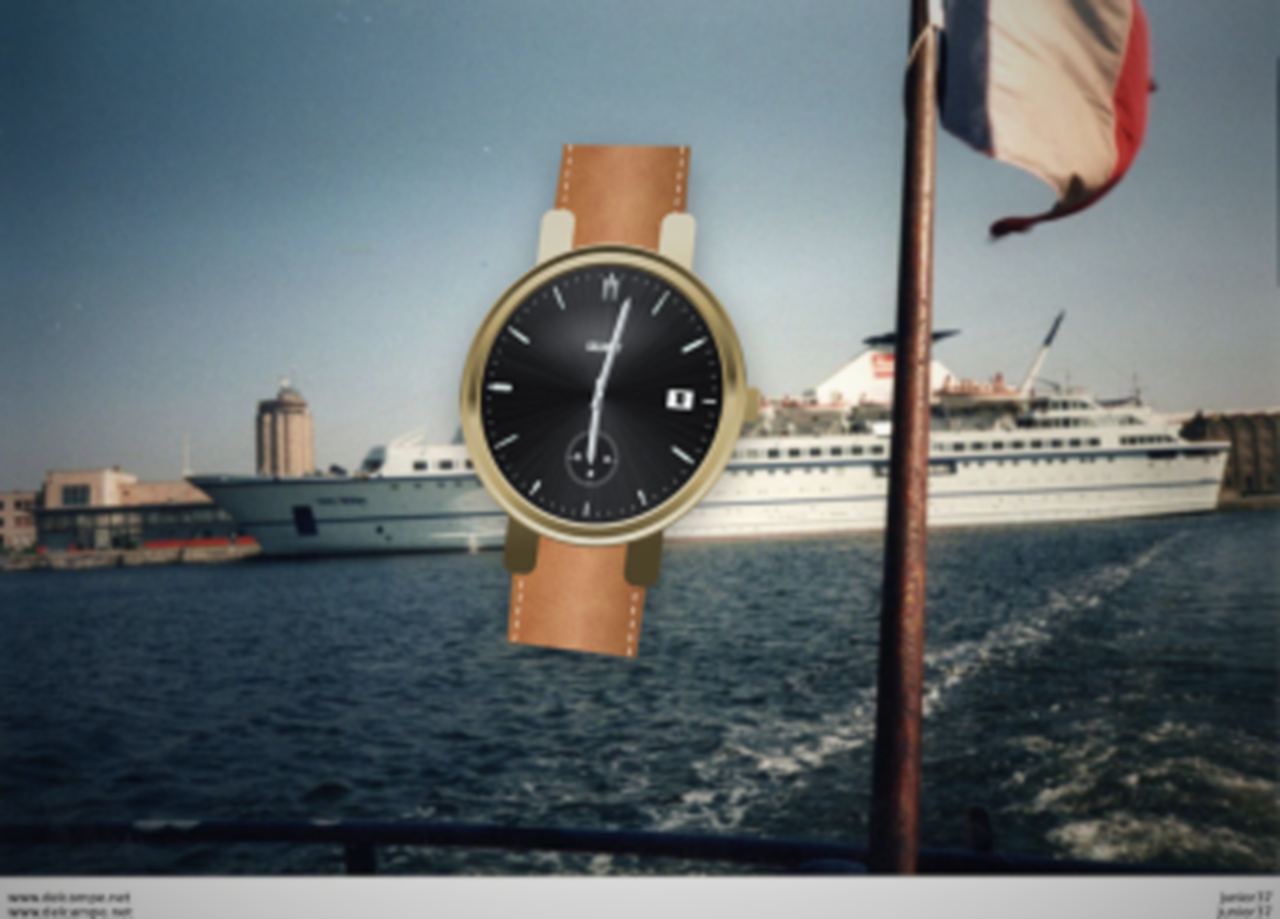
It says 6.02
